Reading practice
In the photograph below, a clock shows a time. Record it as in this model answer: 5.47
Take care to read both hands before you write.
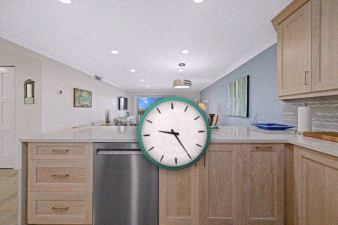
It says 9.25
